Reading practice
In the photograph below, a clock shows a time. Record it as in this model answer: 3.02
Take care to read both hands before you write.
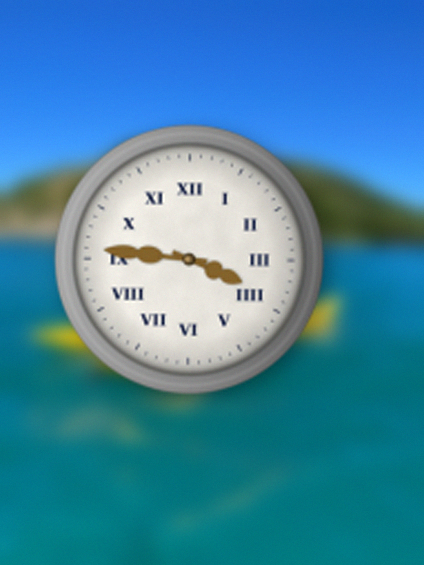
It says 3.46
